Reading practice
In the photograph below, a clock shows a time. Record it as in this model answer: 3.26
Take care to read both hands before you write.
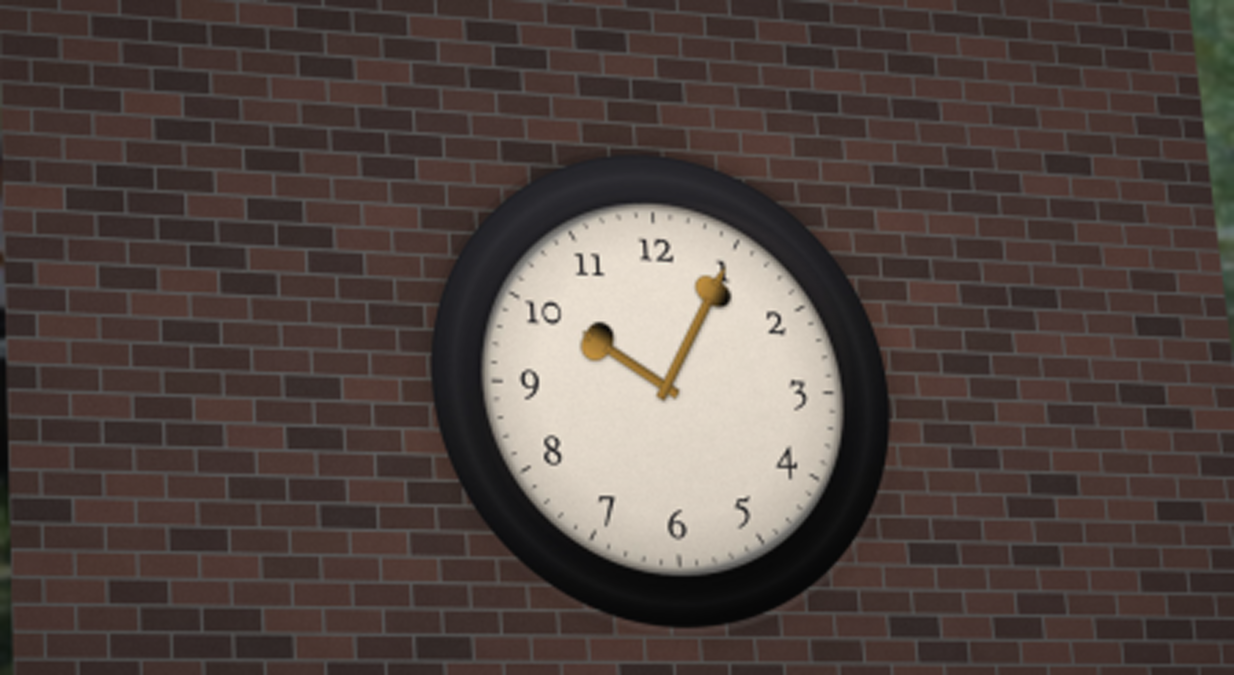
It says 10.05
